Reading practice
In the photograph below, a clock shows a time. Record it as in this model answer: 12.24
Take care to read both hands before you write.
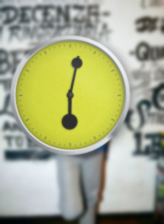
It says 6.02
